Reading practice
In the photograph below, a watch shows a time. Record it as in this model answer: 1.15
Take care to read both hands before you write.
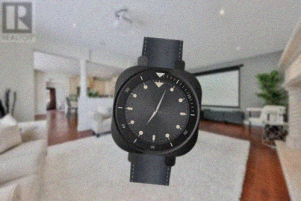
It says 7.03
